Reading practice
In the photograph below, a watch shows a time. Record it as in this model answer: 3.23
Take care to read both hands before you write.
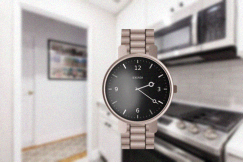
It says 2.21
